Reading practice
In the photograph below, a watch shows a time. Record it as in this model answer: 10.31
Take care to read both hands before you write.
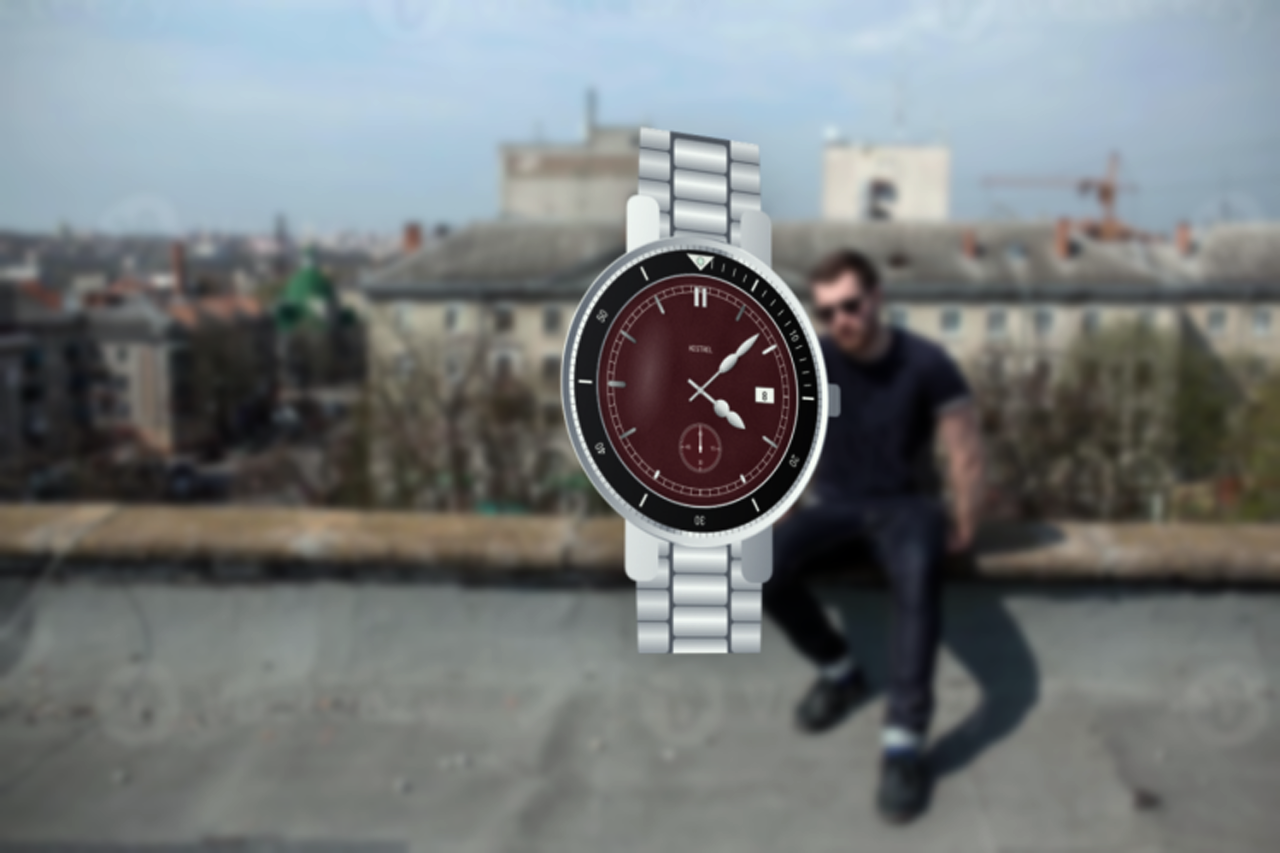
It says 4.08
